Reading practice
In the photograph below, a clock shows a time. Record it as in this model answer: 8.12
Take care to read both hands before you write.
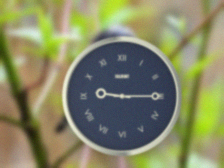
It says 9.15
